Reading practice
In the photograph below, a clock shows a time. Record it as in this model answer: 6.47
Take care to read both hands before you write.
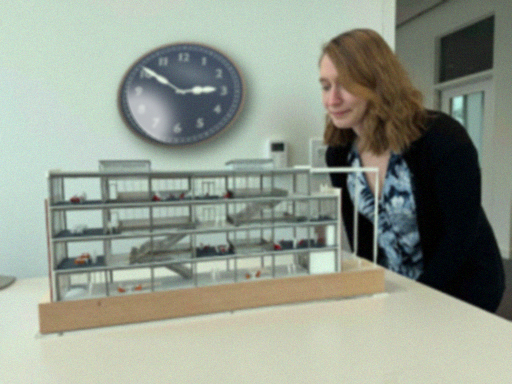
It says 2.51
